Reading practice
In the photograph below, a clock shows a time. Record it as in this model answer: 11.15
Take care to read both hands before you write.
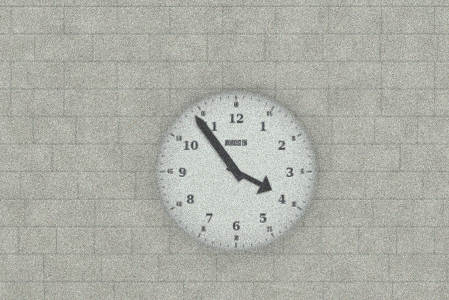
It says 3.54
